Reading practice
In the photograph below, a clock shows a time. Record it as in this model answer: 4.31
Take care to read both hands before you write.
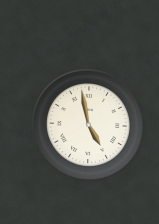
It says 4.58
